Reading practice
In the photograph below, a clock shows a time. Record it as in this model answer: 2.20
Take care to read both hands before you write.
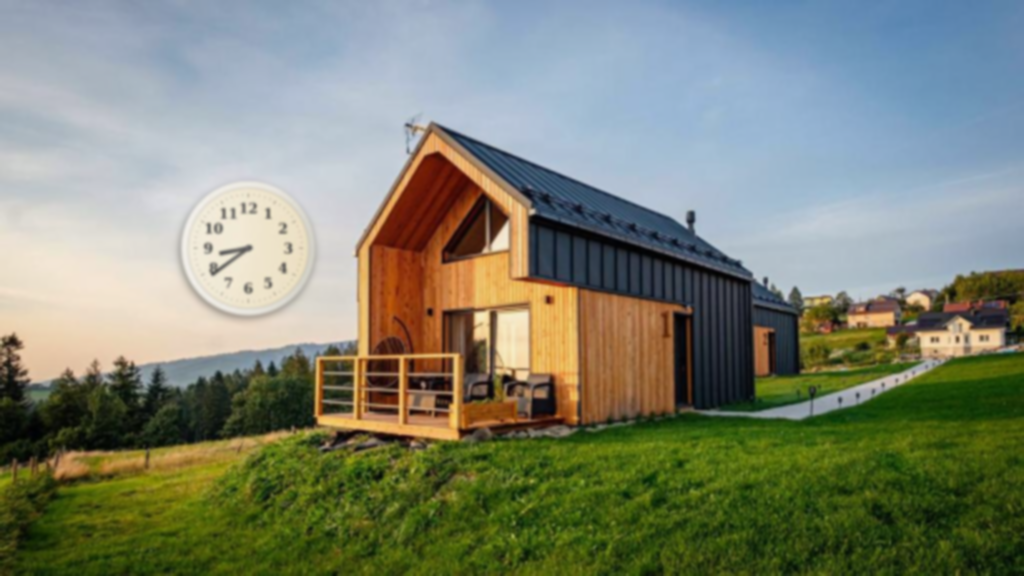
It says 8.39
